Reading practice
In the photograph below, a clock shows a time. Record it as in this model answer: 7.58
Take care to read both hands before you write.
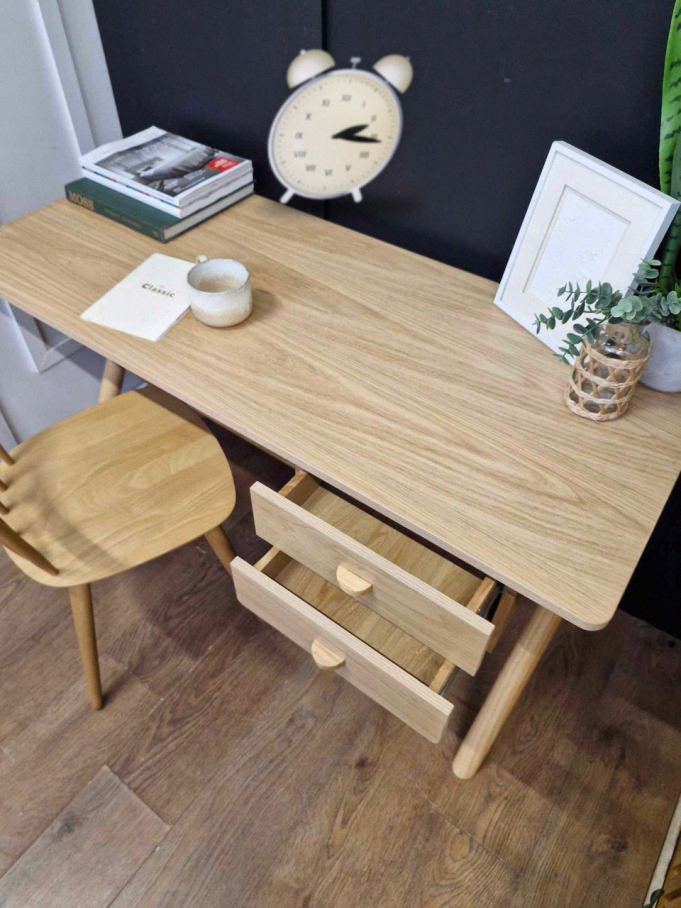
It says 2.16
